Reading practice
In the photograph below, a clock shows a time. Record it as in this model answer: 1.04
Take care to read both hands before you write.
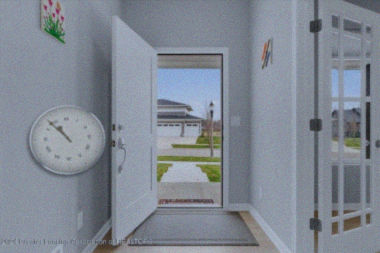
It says 10.53
